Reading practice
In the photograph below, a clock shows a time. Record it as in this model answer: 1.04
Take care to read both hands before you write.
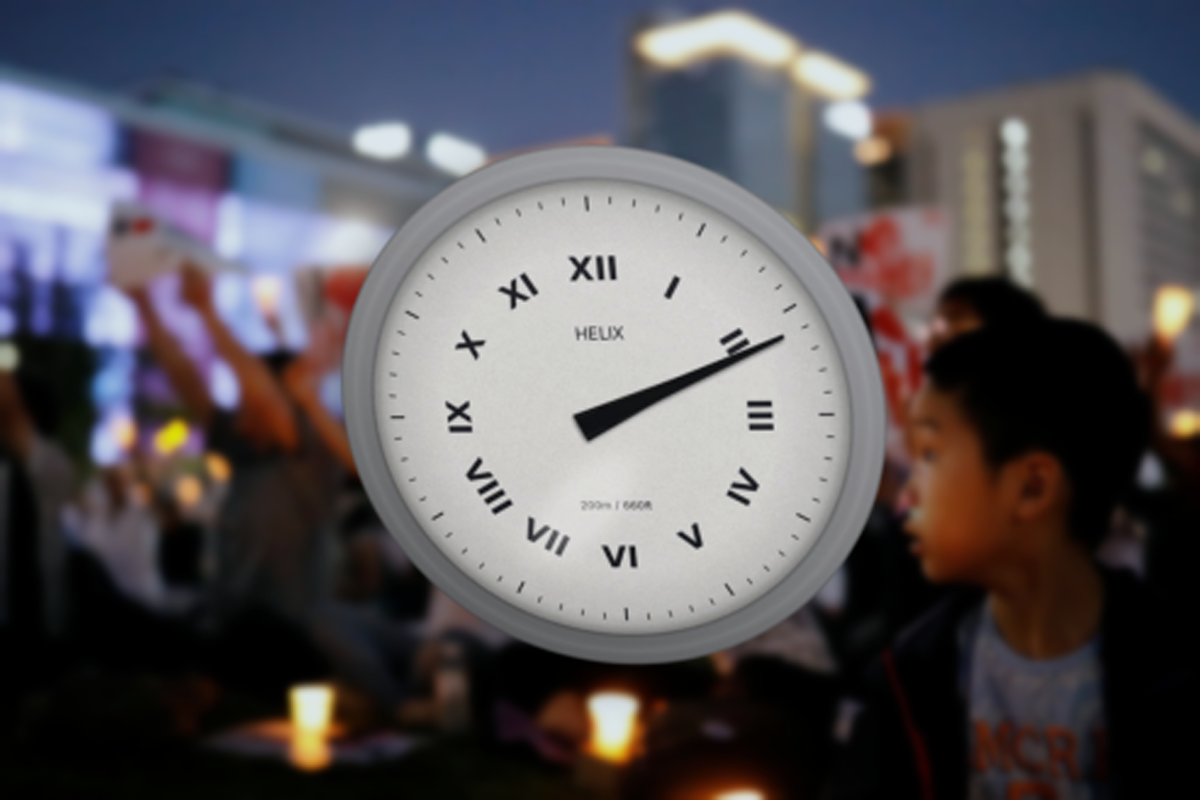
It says 2.11
